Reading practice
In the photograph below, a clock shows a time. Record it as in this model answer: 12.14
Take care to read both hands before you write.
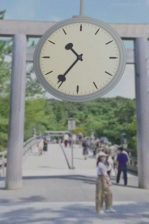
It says 10.36
